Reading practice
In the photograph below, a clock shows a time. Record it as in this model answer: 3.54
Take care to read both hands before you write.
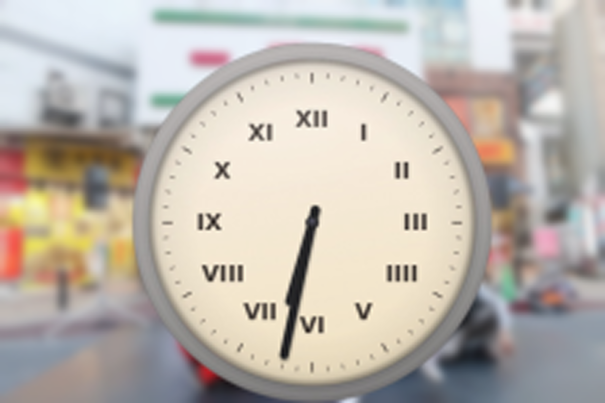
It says 6.32
